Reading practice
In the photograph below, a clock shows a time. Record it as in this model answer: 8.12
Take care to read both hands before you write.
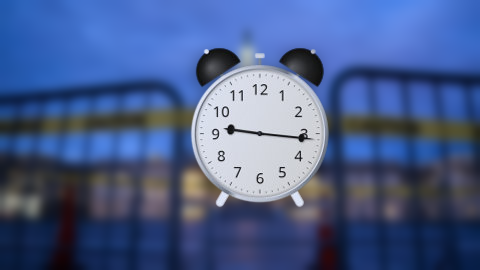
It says 9.16
